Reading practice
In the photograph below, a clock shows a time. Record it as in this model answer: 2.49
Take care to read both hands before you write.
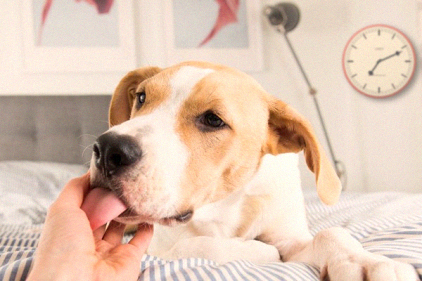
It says 7.11
